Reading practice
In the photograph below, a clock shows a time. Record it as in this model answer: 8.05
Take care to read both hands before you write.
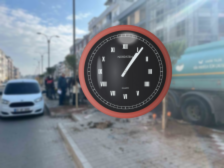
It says 1.06
